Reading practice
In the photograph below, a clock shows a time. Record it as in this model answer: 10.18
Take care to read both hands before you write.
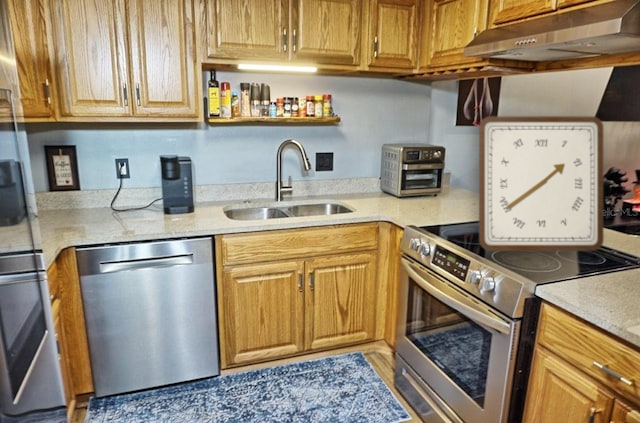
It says 1.39
